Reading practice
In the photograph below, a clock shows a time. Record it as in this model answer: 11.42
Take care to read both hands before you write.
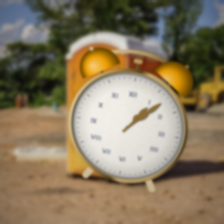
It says 1.07
